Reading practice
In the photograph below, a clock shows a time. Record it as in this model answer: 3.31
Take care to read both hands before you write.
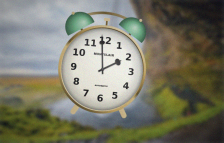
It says 1.59
